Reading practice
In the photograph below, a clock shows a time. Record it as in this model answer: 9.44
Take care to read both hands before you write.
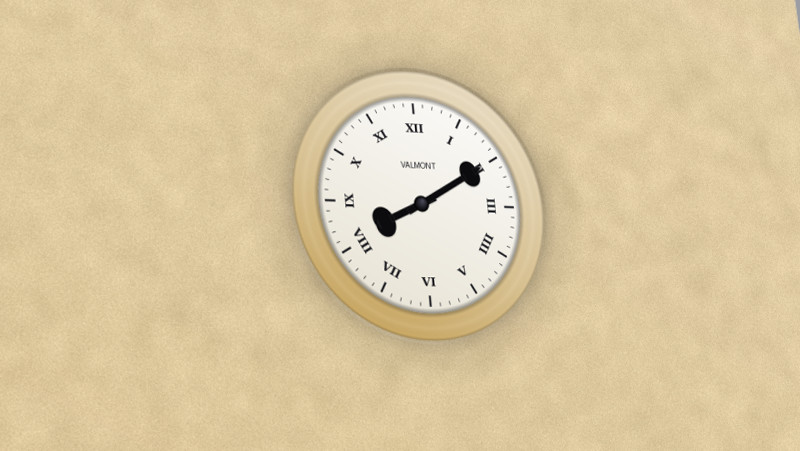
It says 8.10
